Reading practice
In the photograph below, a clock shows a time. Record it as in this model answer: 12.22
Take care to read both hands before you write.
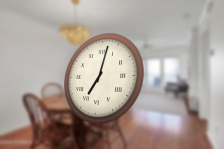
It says 7.02
